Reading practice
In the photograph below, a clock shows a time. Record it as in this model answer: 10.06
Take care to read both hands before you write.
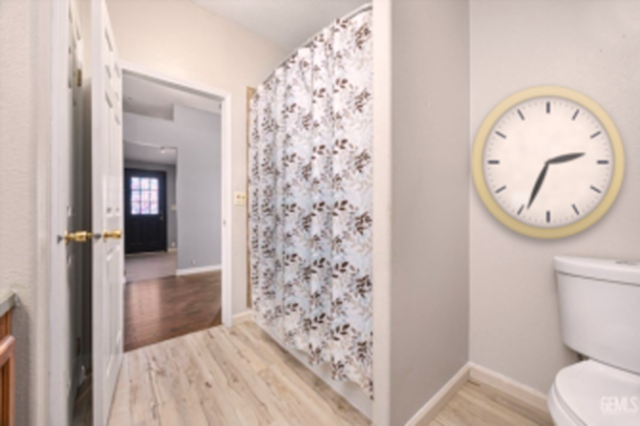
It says 2.34
